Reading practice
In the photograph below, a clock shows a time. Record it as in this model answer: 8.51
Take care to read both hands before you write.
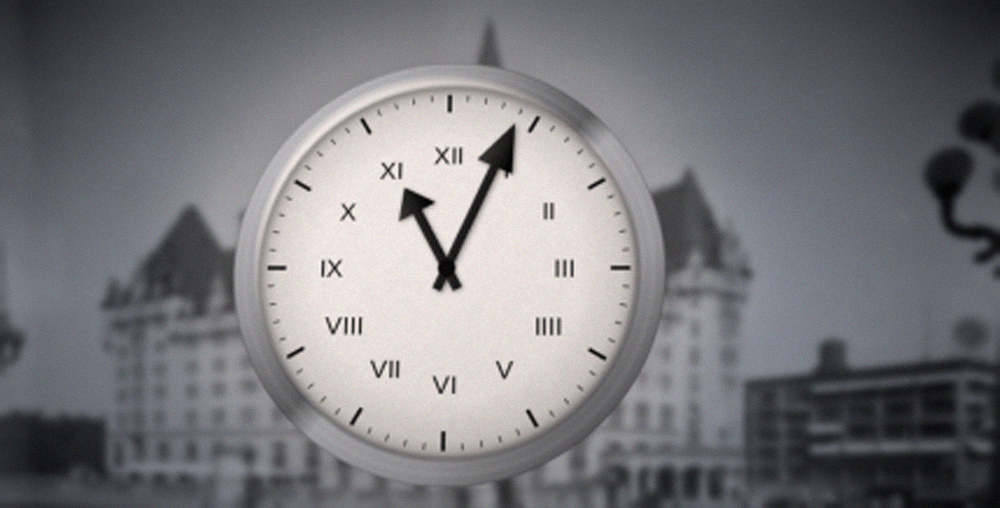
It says 11.04
